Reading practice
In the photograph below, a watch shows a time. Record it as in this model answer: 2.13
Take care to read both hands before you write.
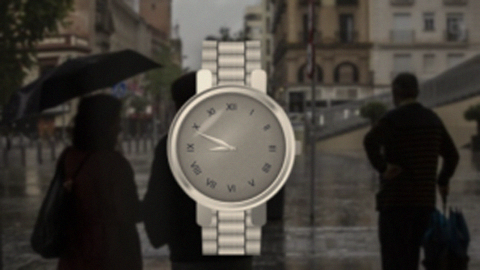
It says 8.49
